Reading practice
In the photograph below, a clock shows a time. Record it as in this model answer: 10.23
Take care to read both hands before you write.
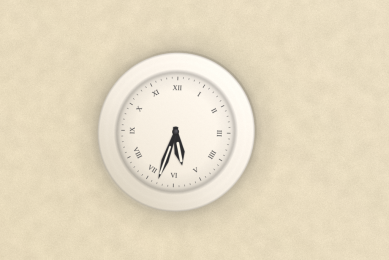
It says 5.33
